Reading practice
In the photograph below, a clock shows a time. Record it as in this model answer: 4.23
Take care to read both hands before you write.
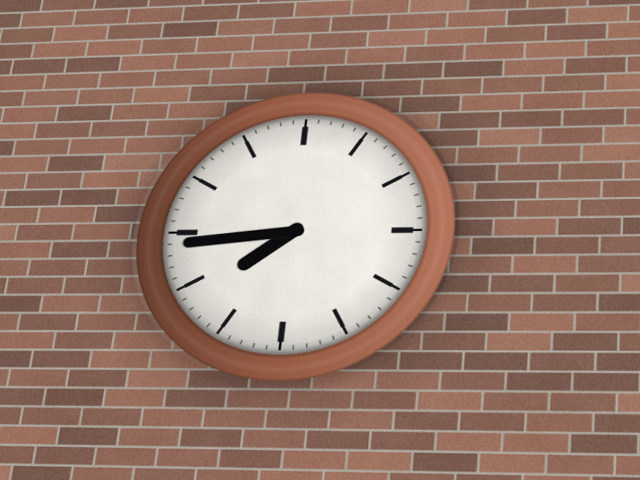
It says 7.44
